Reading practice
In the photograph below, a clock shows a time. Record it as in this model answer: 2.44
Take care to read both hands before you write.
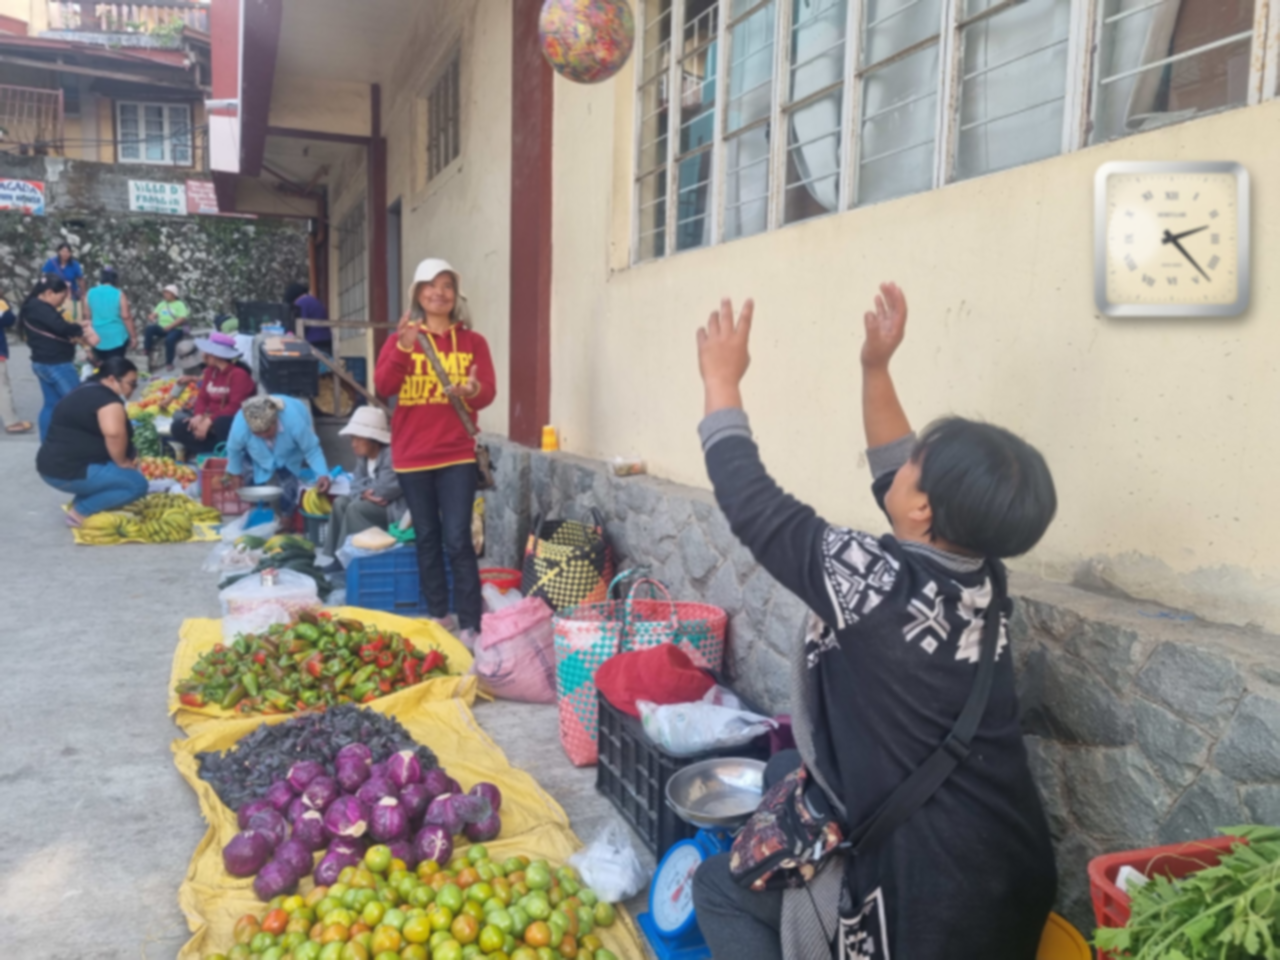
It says 2.23
